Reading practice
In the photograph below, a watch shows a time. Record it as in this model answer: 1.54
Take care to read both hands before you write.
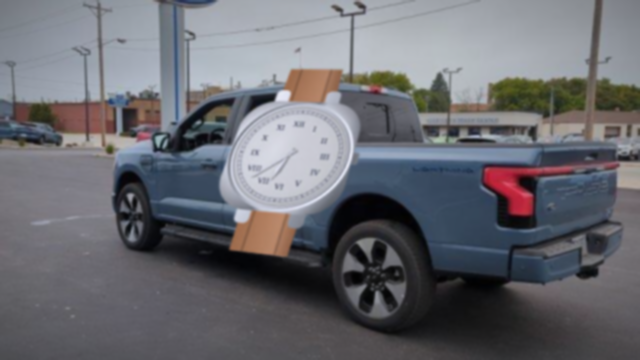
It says 6.38
